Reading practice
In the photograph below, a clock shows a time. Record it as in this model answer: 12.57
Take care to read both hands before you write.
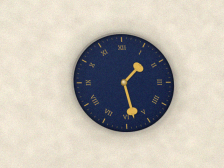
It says 1.28
